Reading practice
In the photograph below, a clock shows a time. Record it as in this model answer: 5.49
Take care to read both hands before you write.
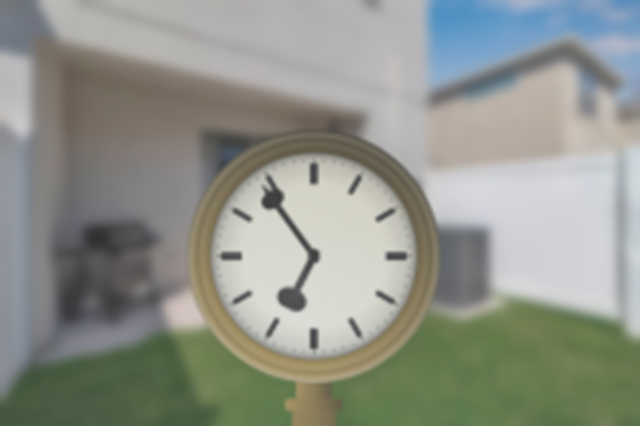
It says 6.54
